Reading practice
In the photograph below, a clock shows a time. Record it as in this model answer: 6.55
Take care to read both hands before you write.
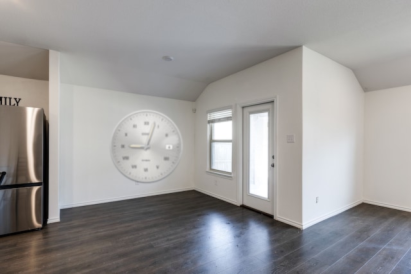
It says 9.03
